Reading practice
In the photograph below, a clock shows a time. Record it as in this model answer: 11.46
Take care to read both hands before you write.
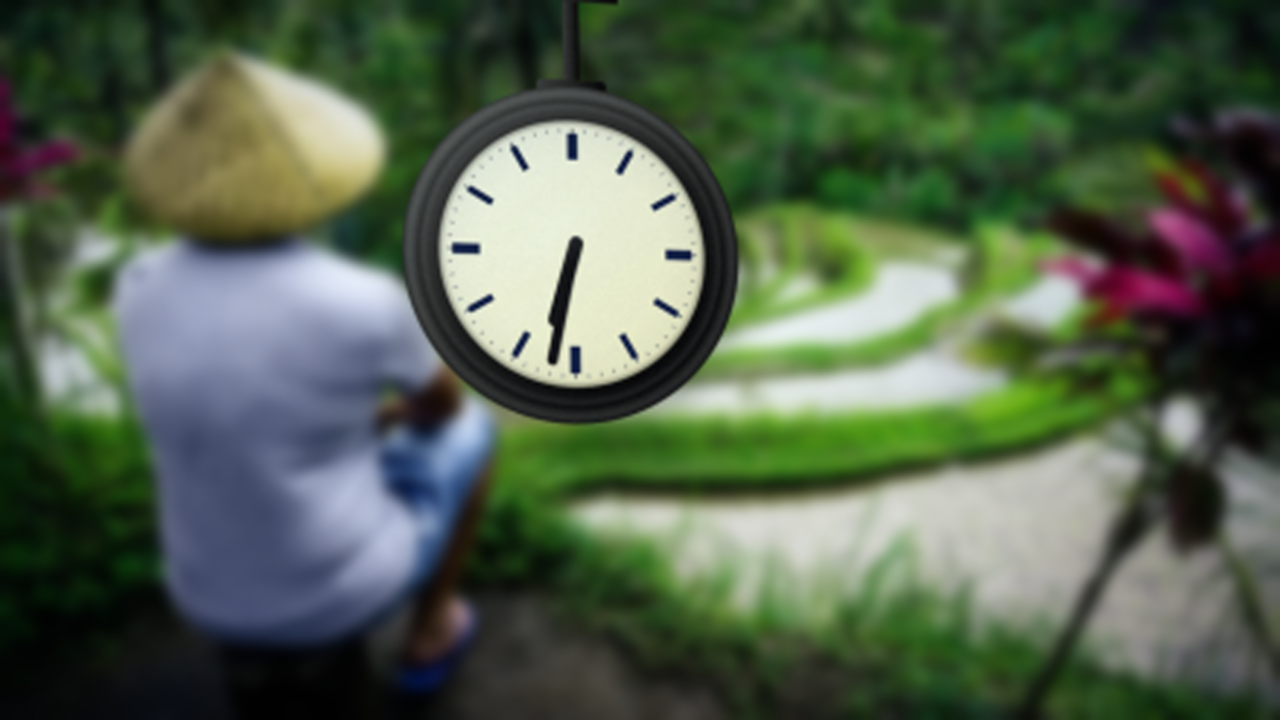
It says 6.32
